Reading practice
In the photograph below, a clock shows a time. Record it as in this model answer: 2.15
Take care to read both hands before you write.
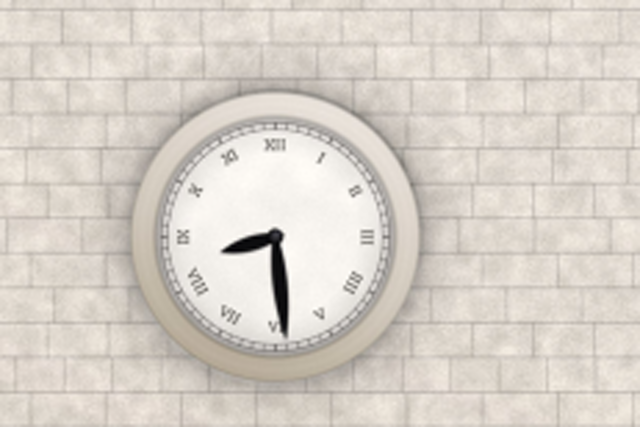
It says 8.29
